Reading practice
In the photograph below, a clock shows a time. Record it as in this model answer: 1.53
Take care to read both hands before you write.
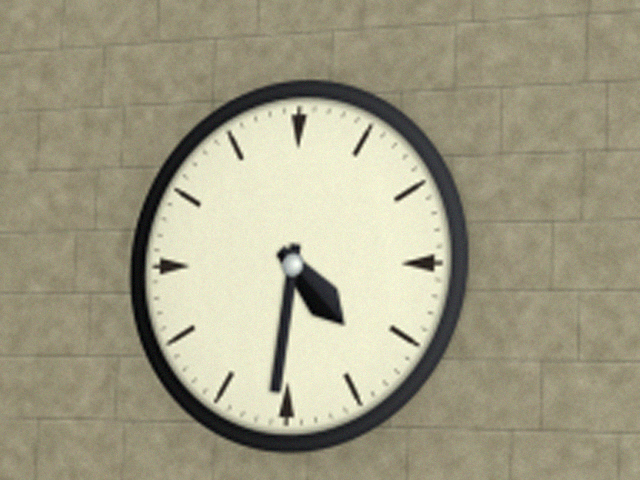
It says 4.31
